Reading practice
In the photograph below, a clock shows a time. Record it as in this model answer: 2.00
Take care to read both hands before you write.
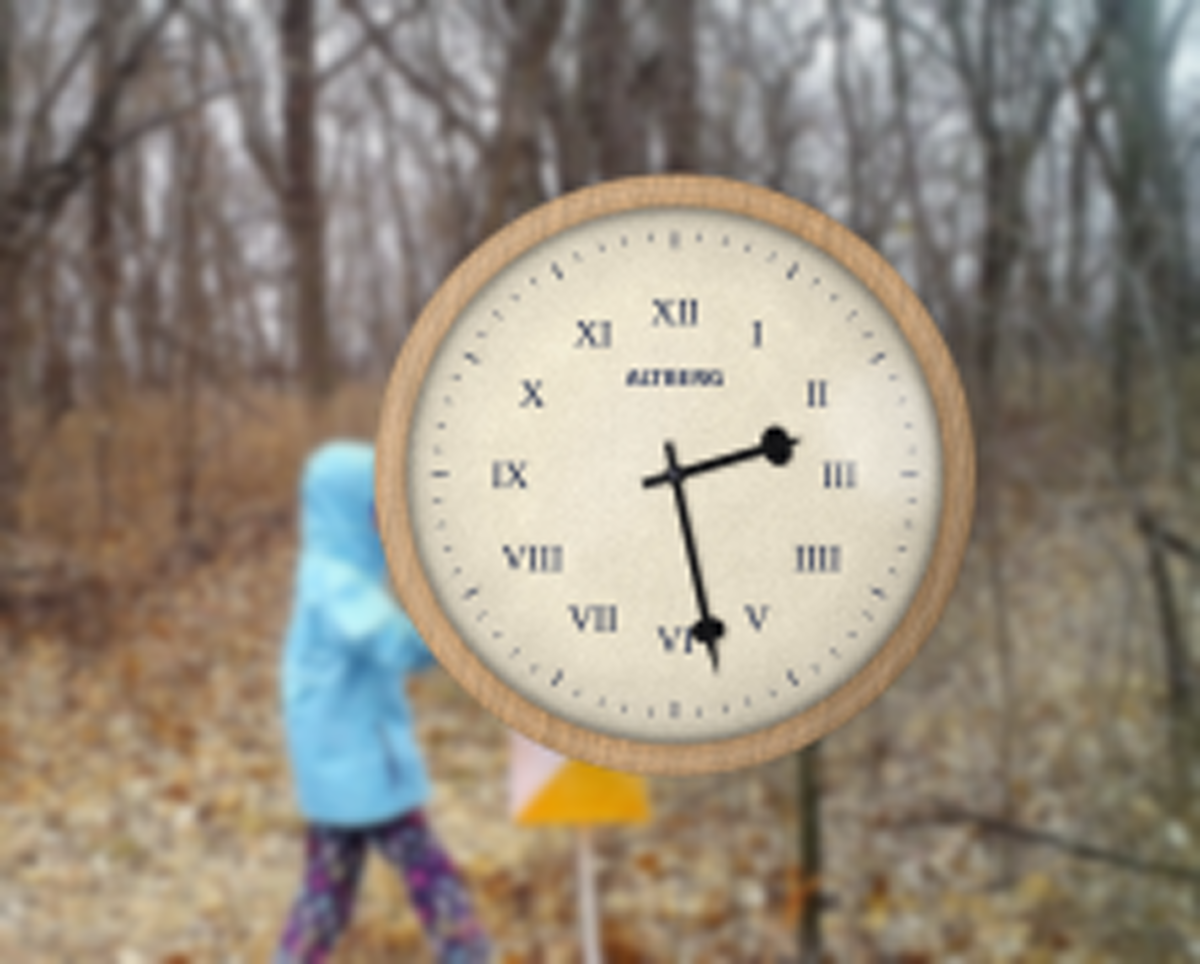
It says 2.28
